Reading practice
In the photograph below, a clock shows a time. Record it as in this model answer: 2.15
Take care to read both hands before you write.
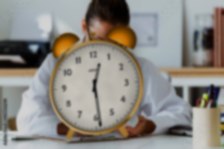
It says 12.29
